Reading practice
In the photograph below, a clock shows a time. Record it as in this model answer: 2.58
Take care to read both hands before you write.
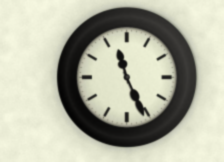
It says 11.26
